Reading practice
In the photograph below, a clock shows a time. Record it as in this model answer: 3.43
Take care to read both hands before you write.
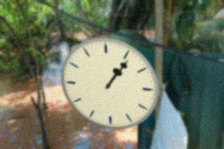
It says 1.06
